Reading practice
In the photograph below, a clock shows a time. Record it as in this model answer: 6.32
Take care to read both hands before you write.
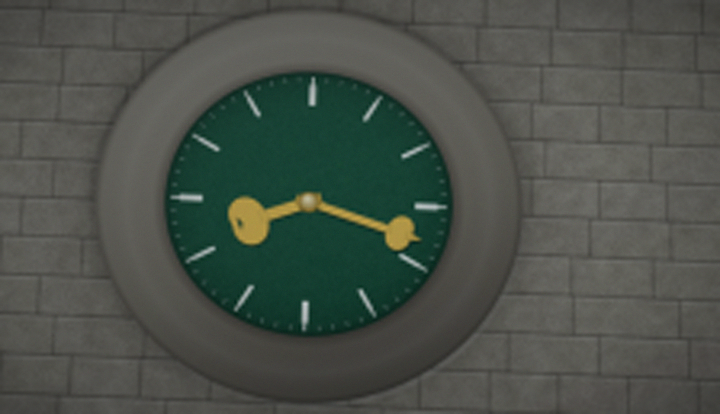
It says 8.18
